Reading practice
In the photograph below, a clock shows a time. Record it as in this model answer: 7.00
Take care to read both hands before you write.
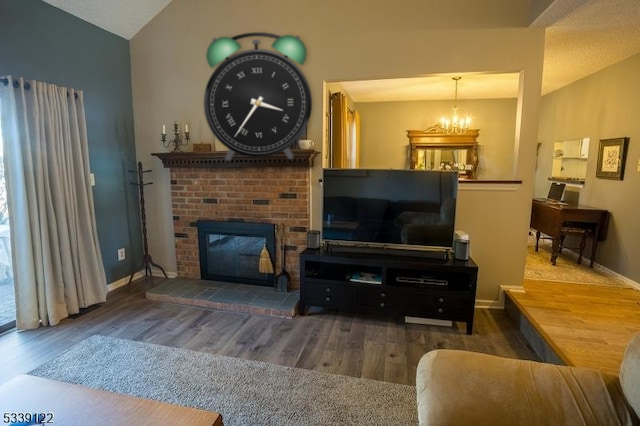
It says 3.36
